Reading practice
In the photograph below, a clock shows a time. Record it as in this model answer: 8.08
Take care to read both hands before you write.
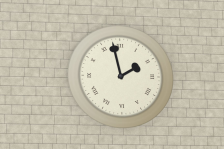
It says 1.58
